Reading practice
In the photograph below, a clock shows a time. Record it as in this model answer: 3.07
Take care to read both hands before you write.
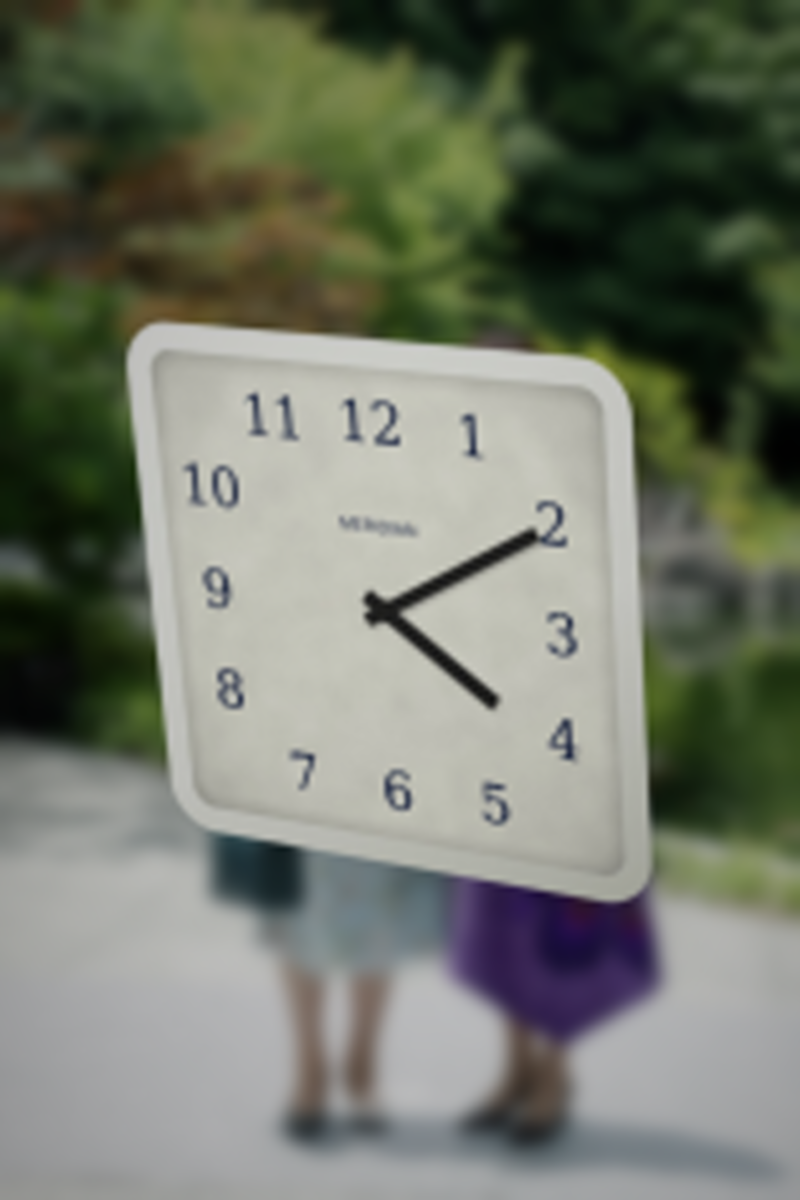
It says 4.10
